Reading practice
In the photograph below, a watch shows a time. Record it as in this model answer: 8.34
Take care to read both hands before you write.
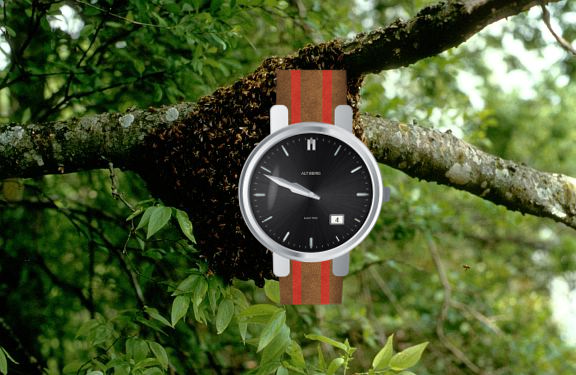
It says 9.49
